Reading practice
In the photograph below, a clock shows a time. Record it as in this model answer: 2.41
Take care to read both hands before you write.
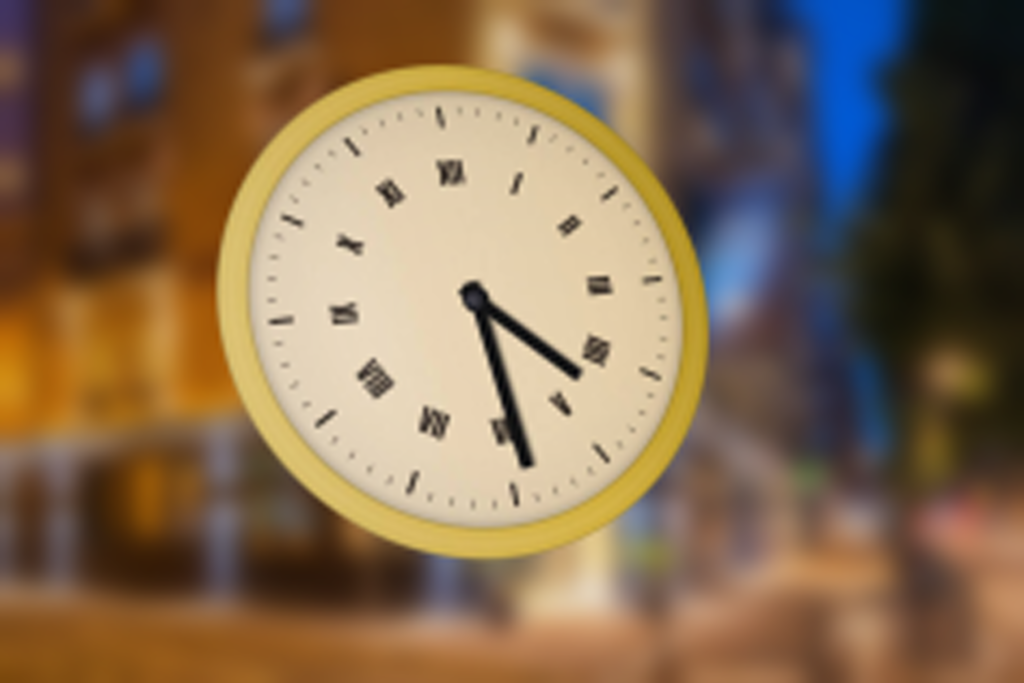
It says 4.29
